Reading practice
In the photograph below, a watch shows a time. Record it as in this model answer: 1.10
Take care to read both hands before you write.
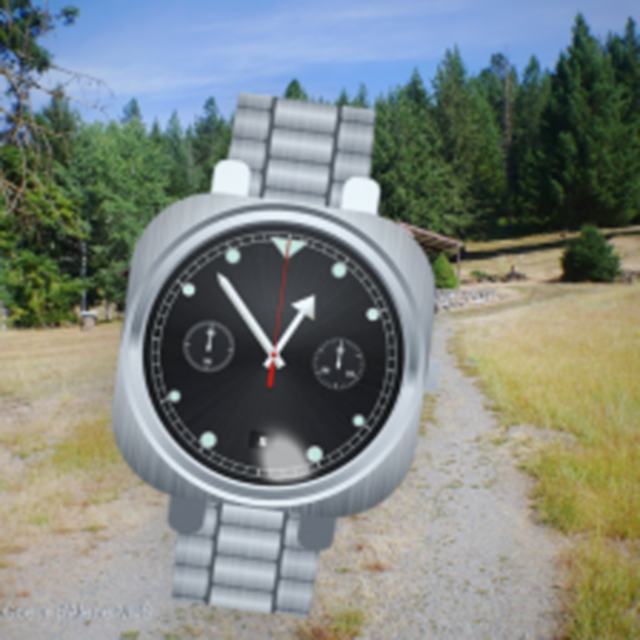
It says 12.53
